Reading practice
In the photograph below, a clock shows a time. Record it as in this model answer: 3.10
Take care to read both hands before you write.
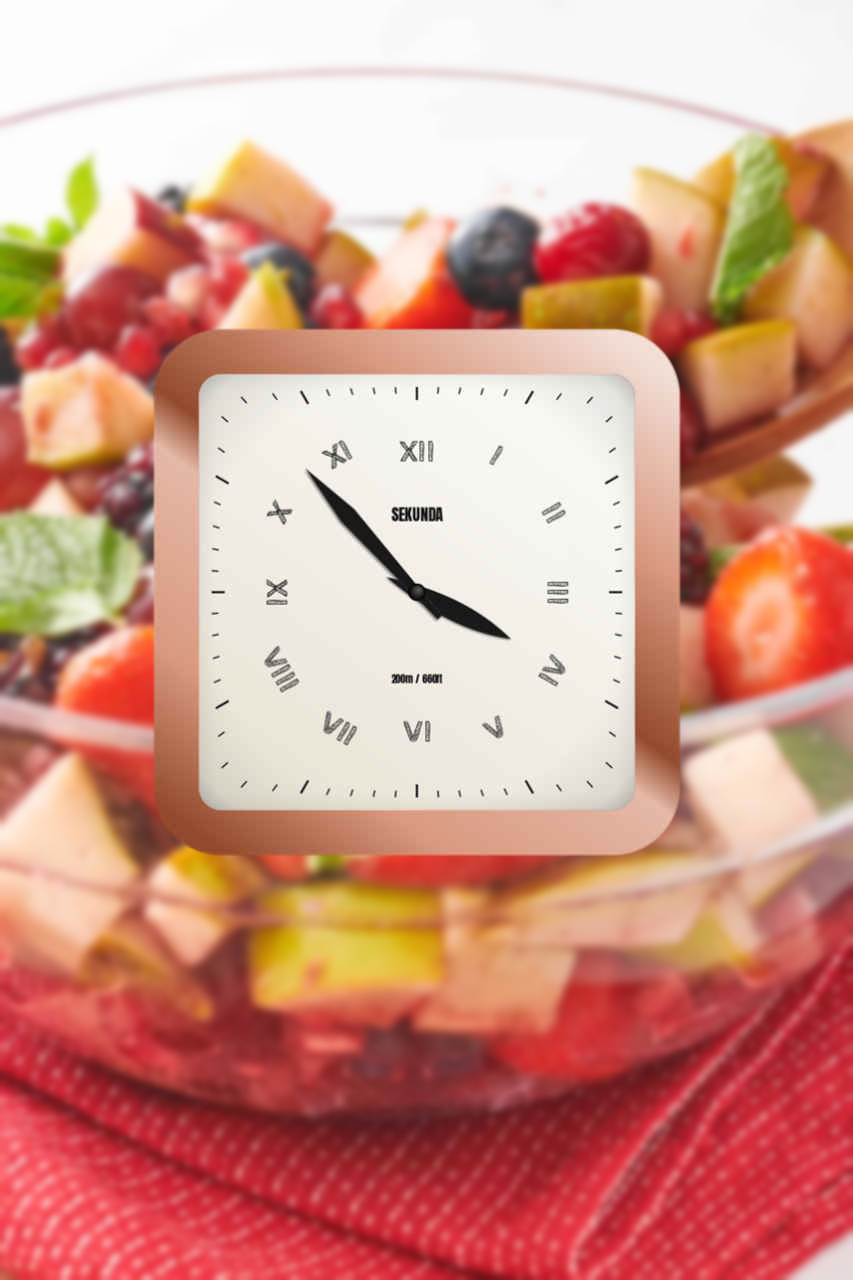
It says 3.53
